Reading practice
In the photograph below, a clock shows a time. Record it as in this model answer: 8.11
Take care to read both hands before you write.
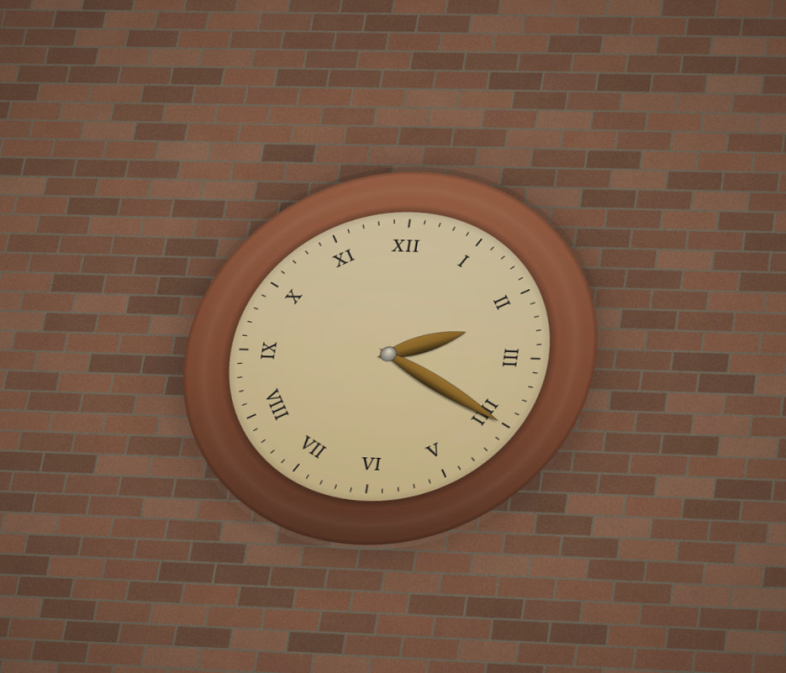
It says 2.20
